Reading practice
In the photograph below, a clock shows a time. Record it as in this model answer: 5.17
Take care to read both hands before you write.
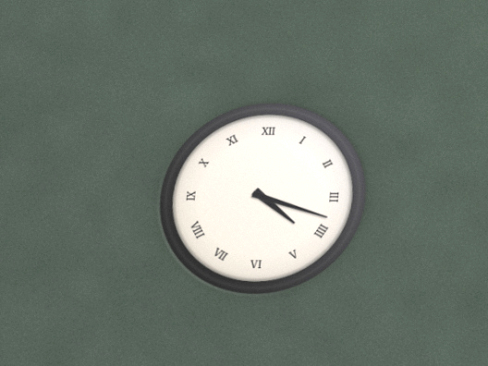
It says 4.18
